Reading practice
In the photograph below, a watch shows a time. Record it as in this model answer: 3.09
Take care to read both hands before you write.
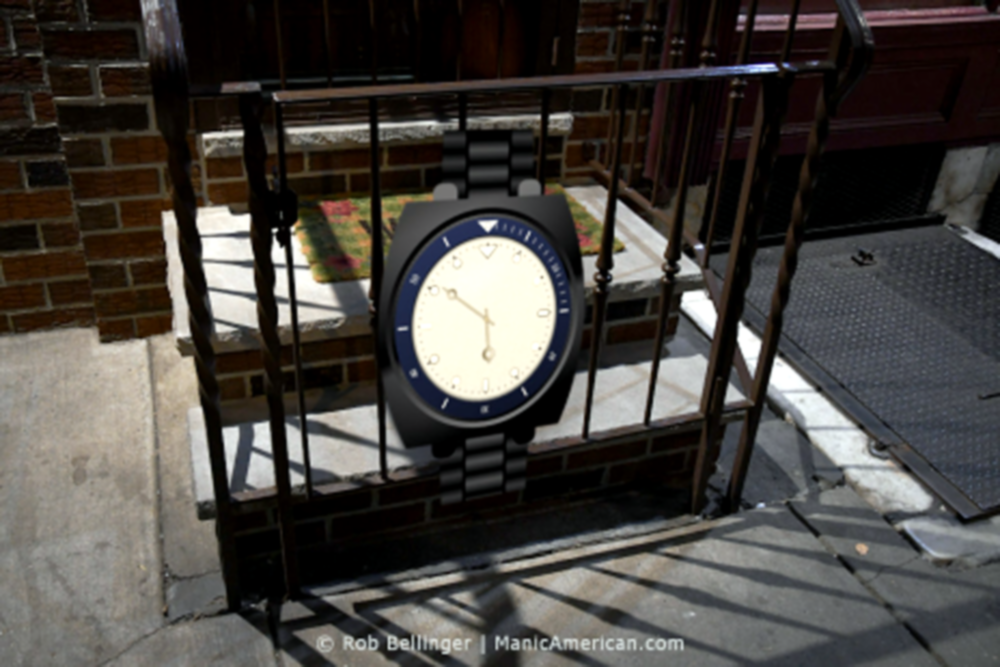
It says 5.51
